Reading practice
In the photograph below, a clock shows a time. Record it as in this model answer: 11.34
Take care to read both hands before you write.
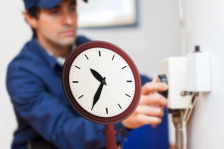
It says 10.35
